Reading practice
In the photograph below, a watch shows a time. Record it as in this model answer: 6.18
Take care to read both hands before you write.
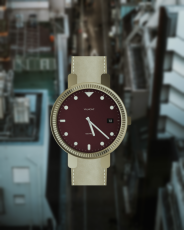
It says 5.22
